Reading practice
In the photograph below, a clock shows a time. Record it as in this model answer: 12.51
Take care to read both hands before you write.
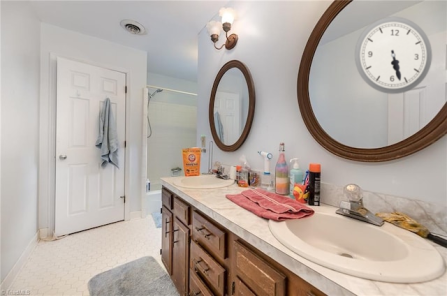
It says 5.27
